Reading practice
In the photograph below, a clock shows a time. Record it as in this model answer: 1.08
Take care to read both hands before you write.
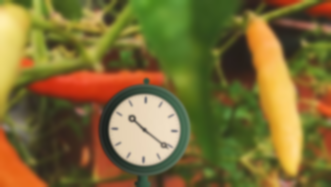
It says 10.21
